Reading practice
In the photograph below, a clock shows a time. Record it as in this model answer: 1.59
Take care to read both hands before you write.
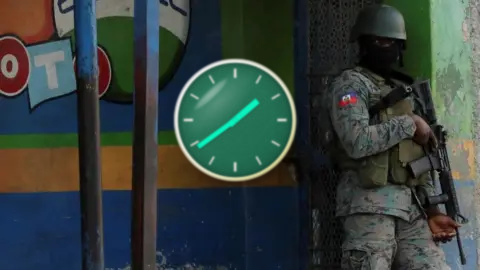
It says 1.39
